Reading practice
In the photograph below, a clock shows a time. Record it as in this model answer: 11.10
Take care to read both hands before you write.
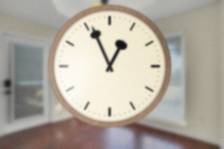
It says 12.56
